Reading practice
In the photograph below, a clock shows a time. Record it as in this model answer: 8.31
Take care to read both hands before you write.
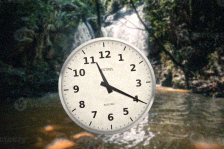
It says 11.20
